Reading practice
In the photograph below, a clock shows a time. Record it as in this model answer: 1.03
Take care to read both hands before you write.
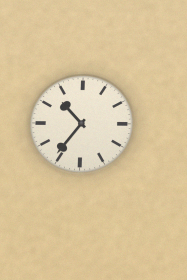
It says 10.36
